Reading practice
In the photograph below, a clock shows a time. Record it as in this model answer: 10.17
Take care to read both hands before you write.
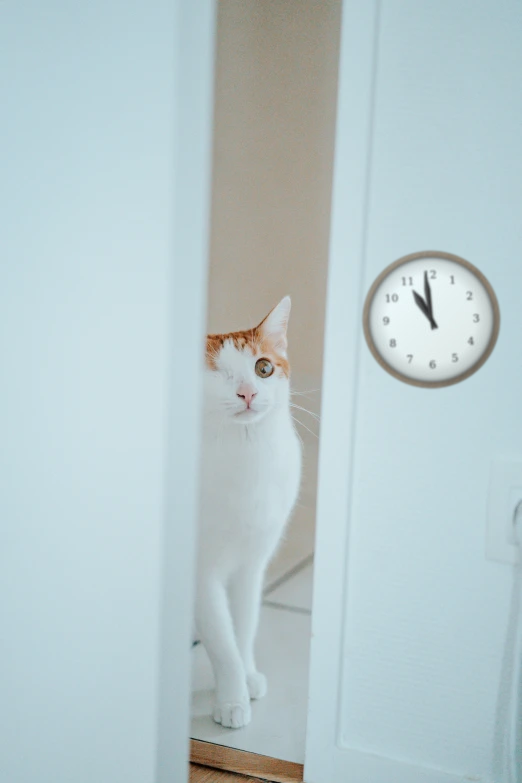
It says 10.59
